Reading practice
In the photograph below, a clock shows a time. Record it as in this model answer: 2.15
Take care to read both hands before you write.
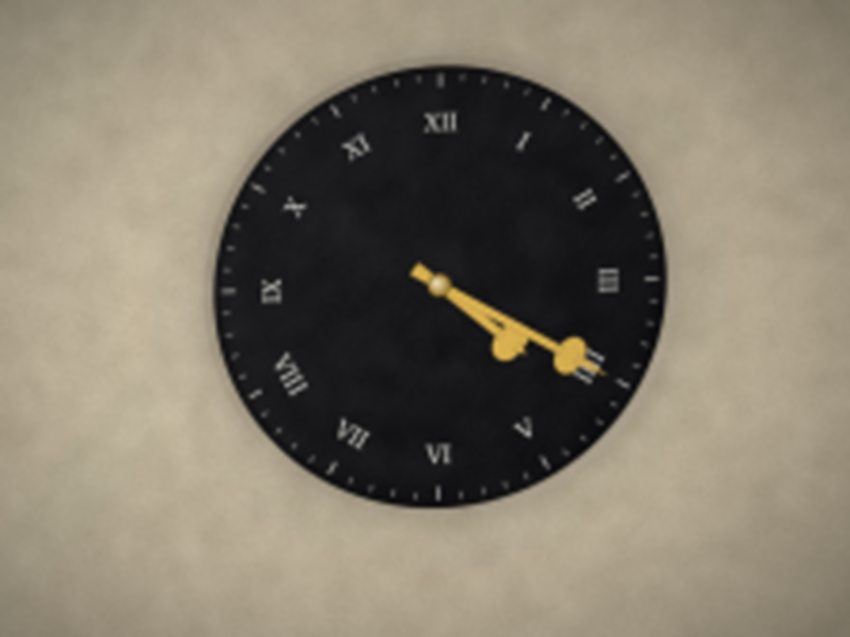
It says 4.20
